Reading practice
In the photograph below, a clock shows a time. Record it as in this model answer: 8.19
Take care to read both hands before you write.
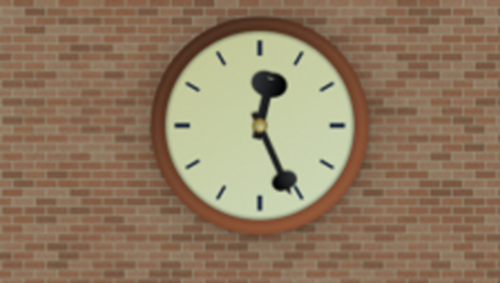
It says 12.26
